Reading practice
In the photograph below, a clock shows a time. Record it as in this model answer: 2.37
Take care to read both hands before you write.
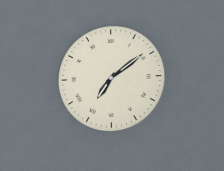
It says 7.09
